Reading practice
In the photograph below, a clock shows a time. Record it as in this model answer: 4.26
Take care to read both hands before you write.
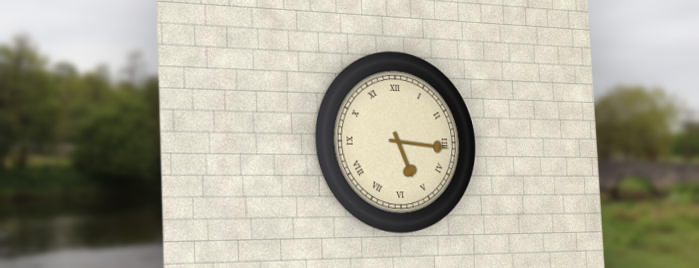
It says 5.16
